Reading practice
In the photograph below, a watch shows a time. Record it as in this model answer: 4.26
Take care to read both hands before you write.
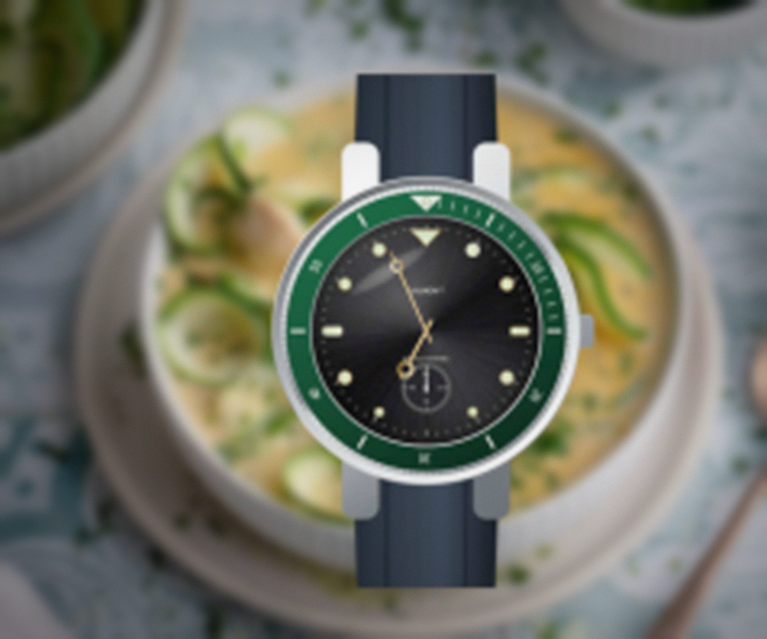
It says 6.56
